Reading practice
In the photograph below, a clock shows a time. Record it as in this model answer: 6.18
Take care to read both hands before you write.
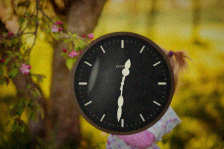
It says 12.31
